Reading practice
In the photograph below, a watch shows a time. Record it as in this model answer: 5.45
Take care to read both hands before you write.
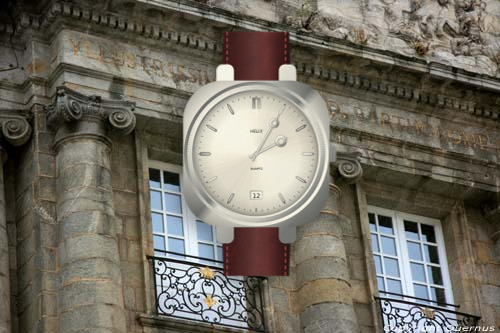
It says 2.05
